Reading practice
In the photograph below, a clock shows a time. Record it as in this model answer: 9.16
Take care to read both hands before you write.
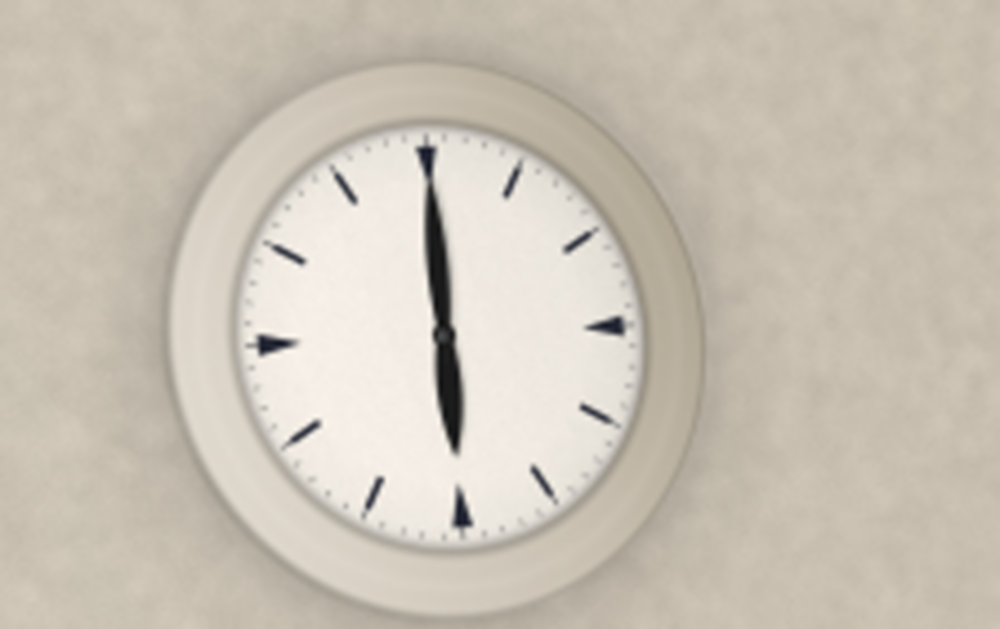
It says 6.00
